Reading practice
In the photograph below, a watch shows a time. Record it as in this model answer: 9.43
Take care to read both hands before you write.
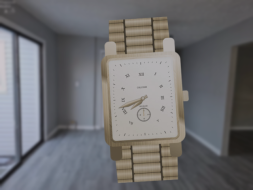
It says 7.42
